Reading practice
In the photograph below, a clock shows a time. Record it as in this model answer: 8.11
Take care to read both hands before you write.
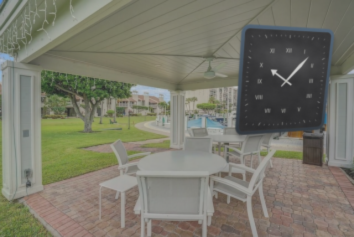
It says 10.07
